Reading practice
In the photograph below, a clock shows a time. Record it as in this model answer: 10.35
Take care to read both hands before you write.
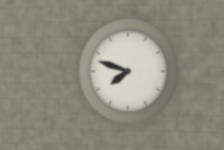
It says 7.48
